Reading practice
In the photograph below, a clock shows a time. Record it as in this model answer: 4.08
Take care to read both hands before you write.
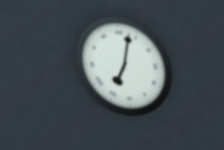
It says 7.03
